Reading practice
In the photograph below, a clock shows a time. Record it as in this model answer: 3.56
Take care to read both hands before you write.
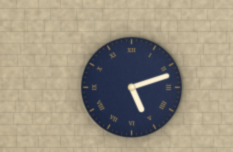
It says 5.12
